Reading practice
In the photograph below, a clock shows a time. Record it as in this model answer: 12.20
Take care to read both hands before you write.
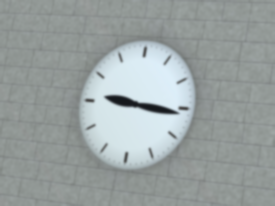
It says 9.16
